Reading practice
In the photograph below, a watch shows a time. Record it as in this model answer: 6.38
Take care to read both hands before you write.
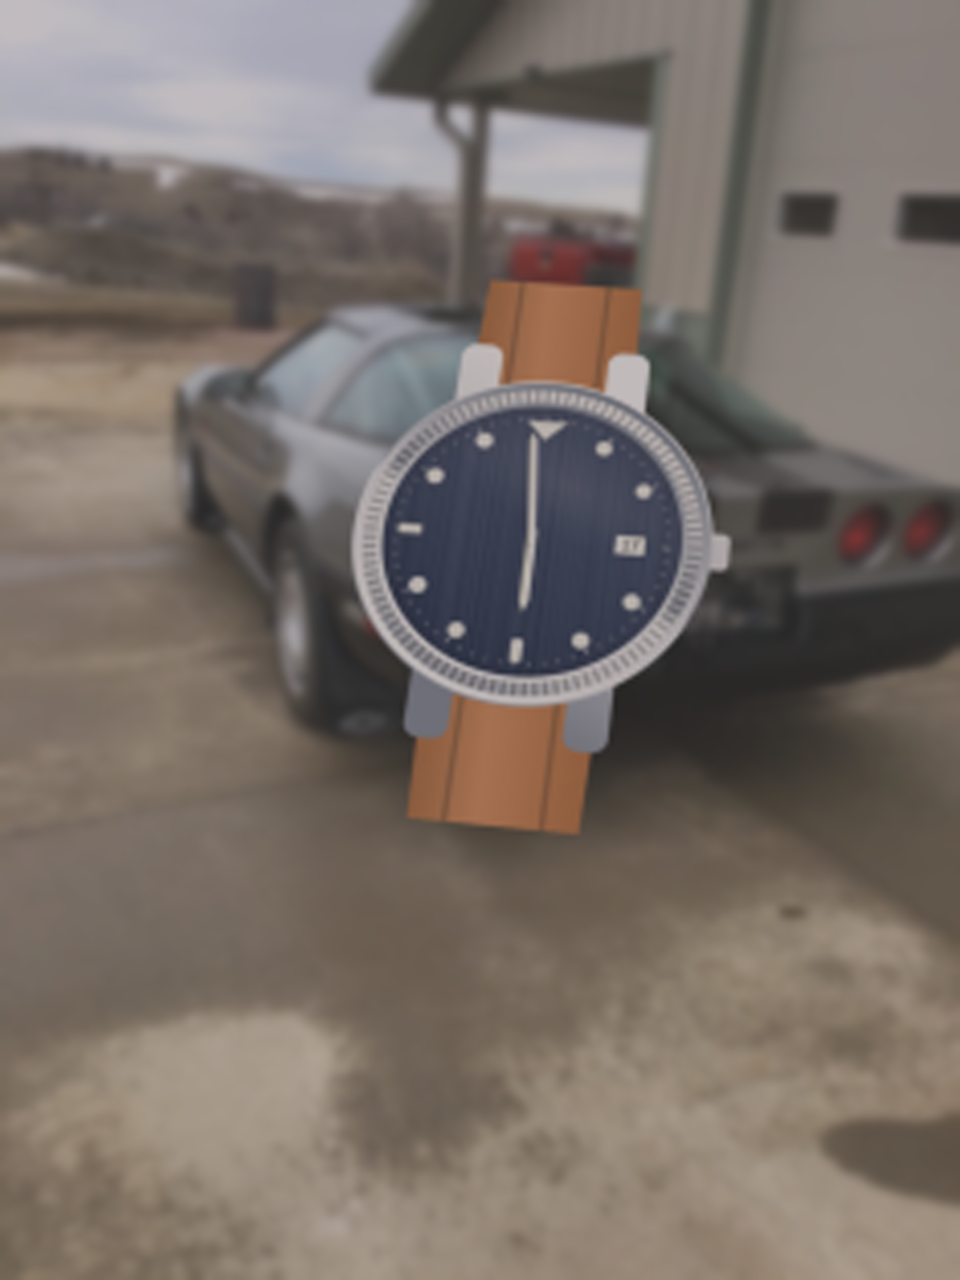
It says 5.59
